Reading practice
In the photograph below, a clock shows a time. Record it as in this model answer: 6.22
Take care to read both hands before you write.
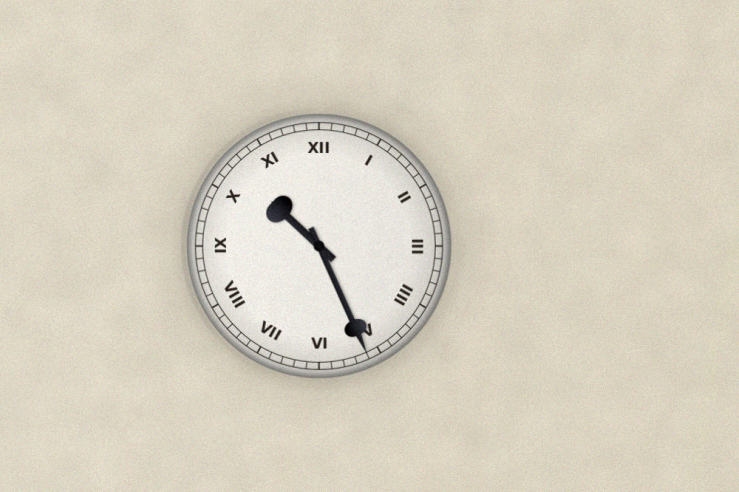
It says 10.26
